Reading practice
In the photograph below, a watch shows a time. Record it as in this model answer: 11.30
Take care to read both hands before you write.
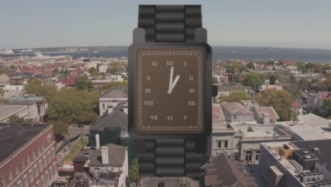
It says 1.01
